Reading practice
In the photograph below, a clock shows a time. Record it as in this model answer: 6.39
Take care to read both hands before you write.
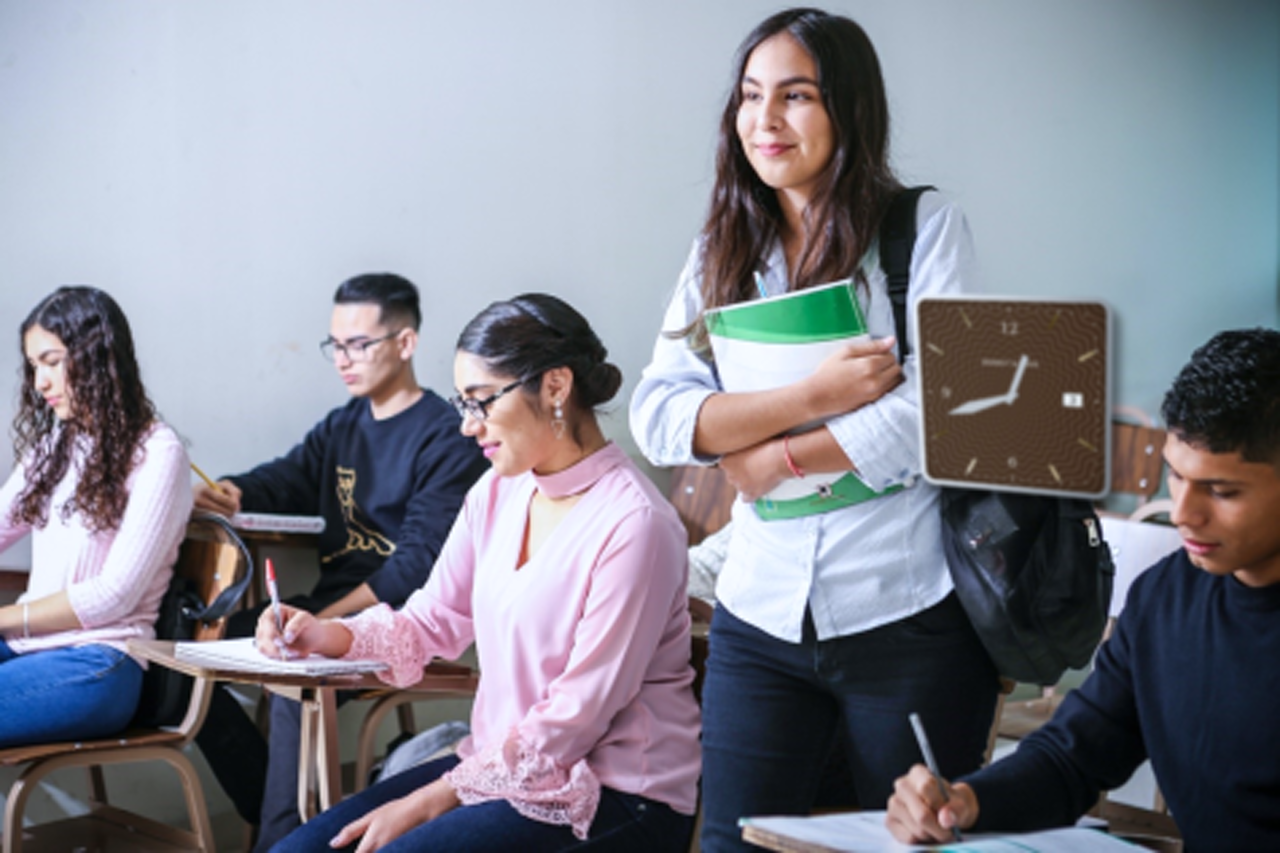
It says 12.42
